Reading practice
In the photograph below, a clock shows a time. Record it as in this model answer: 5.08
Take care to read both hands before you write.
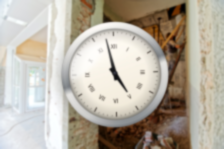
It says 4.58
